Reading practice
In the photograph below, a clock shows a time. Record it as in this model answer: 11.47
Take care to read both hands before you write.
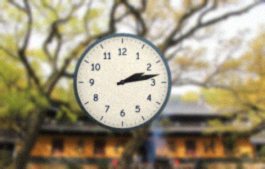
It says 2.13
